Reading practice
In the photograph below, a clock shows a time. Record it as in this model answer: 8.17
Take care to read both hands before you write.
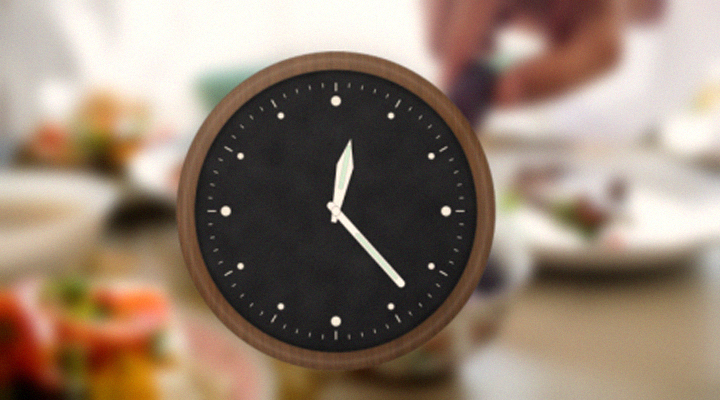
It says 12.23
